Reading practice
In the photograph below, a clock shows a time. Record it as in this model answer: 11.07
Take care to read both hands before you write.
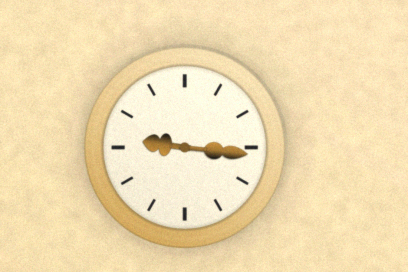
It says 9.16
